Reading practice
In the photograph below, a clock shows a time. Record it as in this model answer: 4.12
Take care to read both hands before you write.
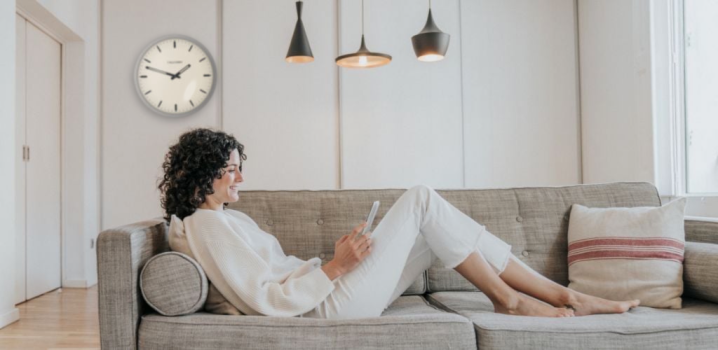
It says 1.48
